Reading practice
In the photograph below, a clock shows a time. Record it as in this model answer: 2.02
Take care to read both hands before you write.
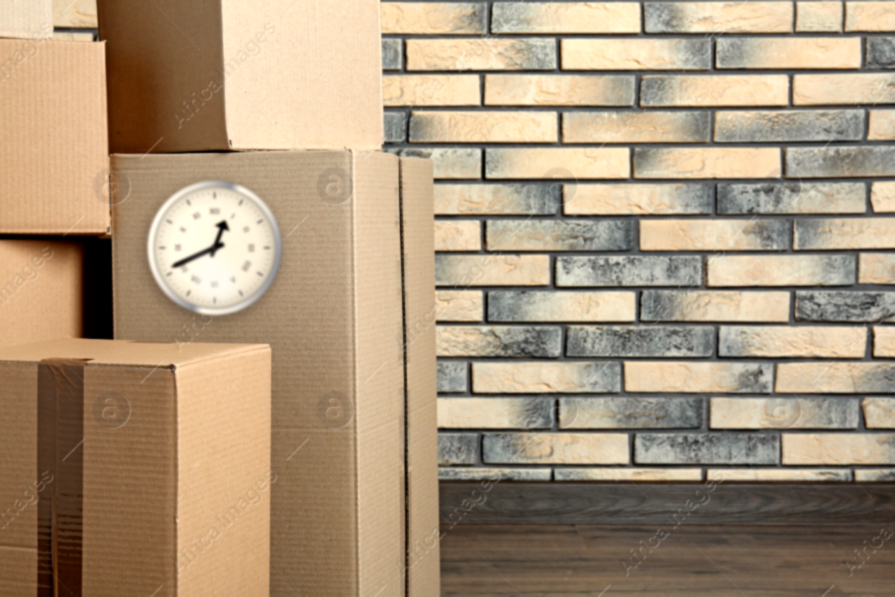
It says 12.41
